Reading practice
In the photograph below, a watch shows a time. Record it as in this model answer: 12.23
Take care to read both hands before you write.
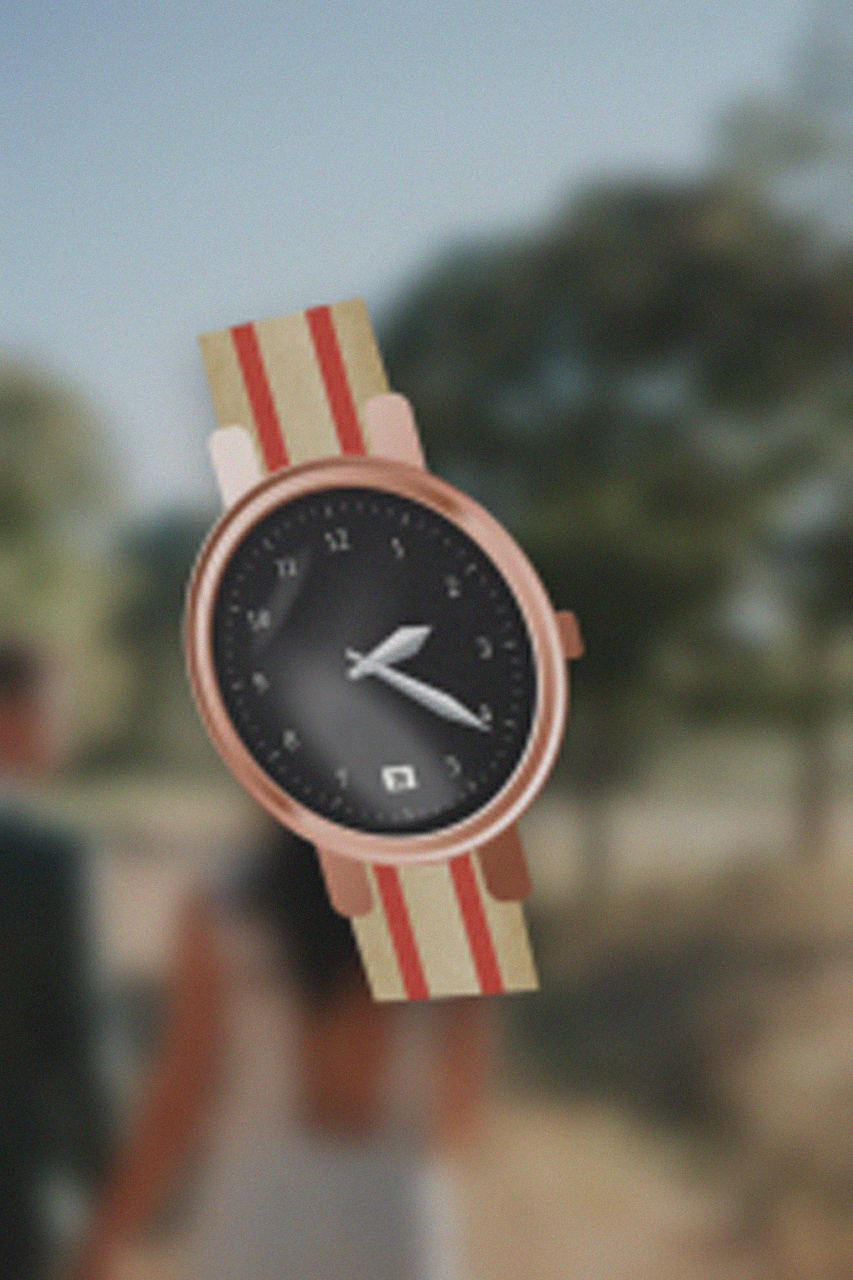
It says 2.21
